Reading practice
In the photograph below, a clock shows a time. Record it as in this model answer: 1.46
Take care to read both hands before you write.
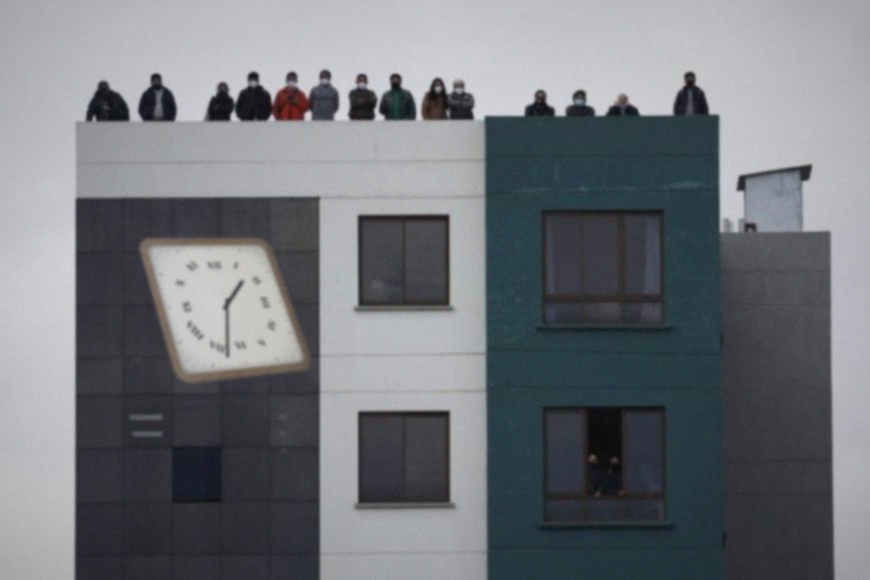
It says 1.33
